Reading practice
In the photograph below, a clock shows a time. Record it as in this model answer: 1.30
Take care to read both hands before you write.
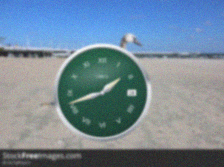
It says 1.42
